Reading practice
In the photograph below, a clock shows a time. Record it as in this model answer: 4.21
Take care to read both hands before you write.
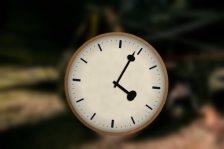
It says 4.04
